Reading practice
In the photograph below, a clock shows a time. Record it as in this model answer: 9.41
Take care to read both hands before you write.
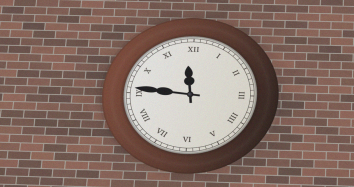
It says 11.46
